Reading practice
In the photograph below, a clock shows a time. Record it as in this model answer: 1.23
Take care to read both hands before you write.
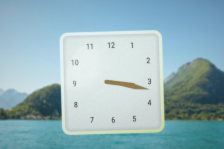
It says 3.17
